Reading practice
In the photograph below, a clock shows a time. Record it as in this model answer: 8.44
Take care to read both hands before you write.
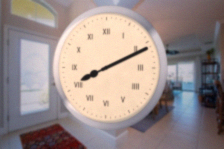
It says 8.11
